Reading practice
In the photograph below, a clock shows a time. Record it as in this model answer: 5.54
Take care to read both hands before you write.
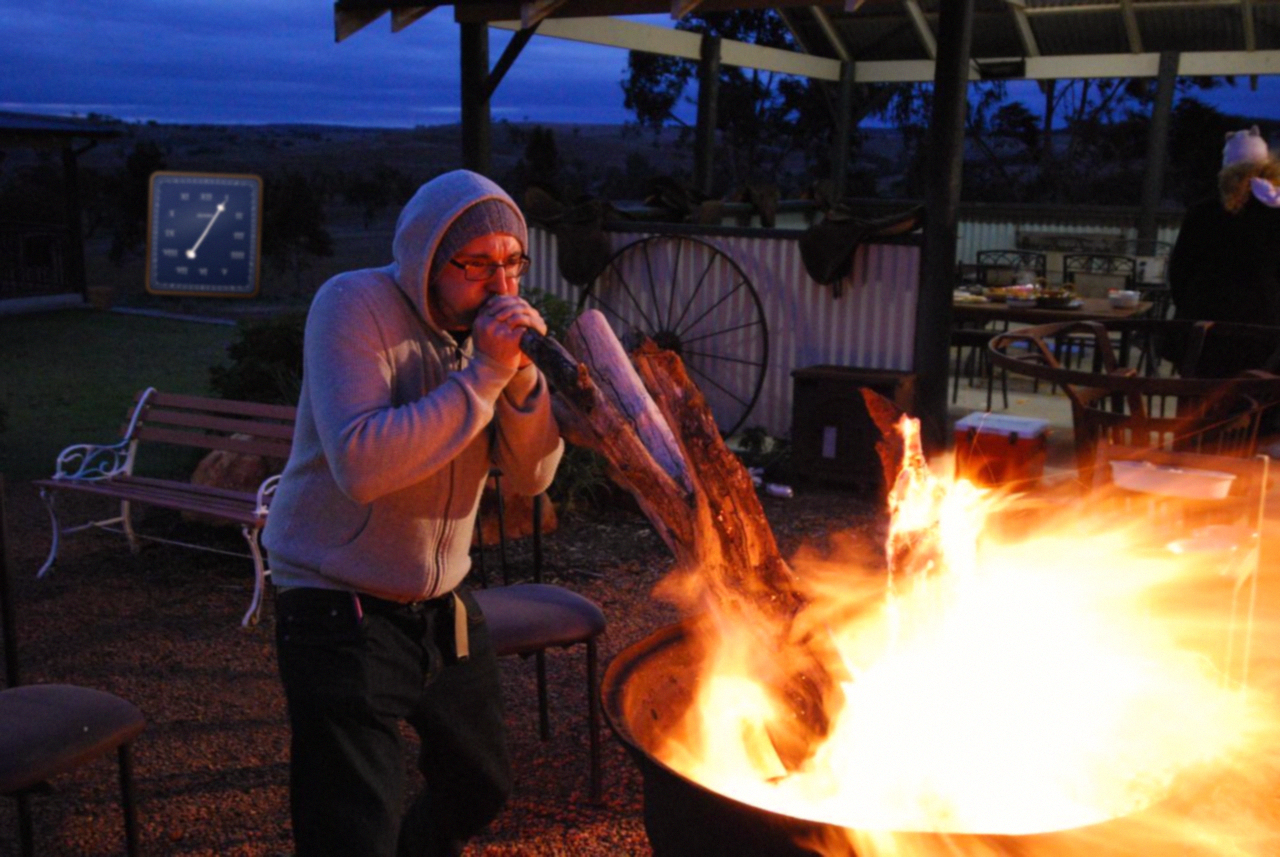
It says 7.05
